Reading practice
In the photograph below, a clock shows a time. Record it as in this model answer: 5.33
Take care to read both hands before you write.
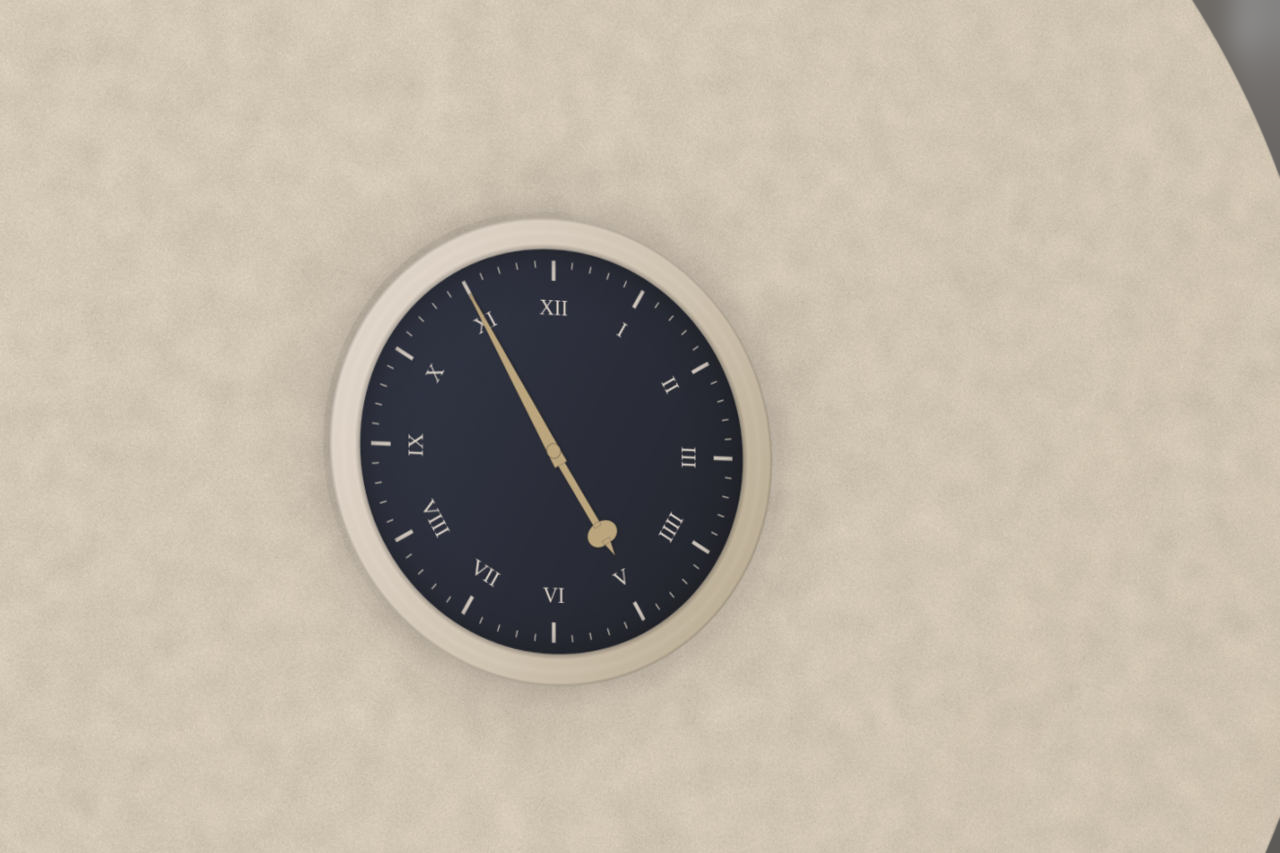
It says 4.55
